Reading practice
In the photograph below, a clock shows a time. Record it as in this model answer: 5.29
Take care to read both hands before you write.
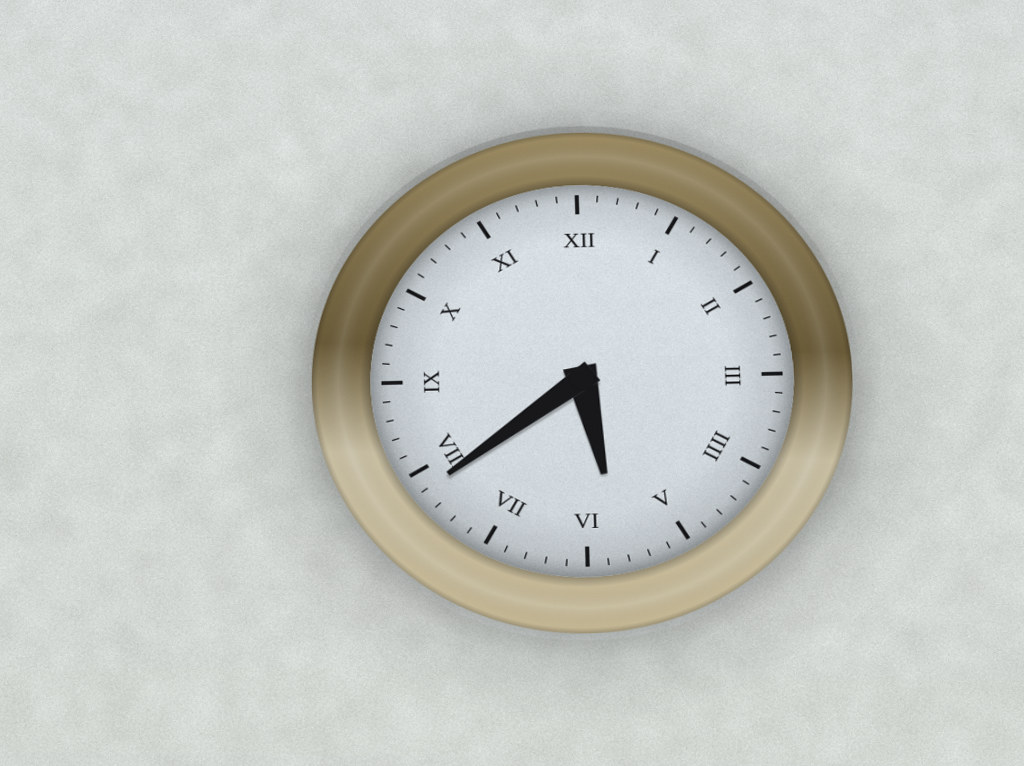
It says 5.39
